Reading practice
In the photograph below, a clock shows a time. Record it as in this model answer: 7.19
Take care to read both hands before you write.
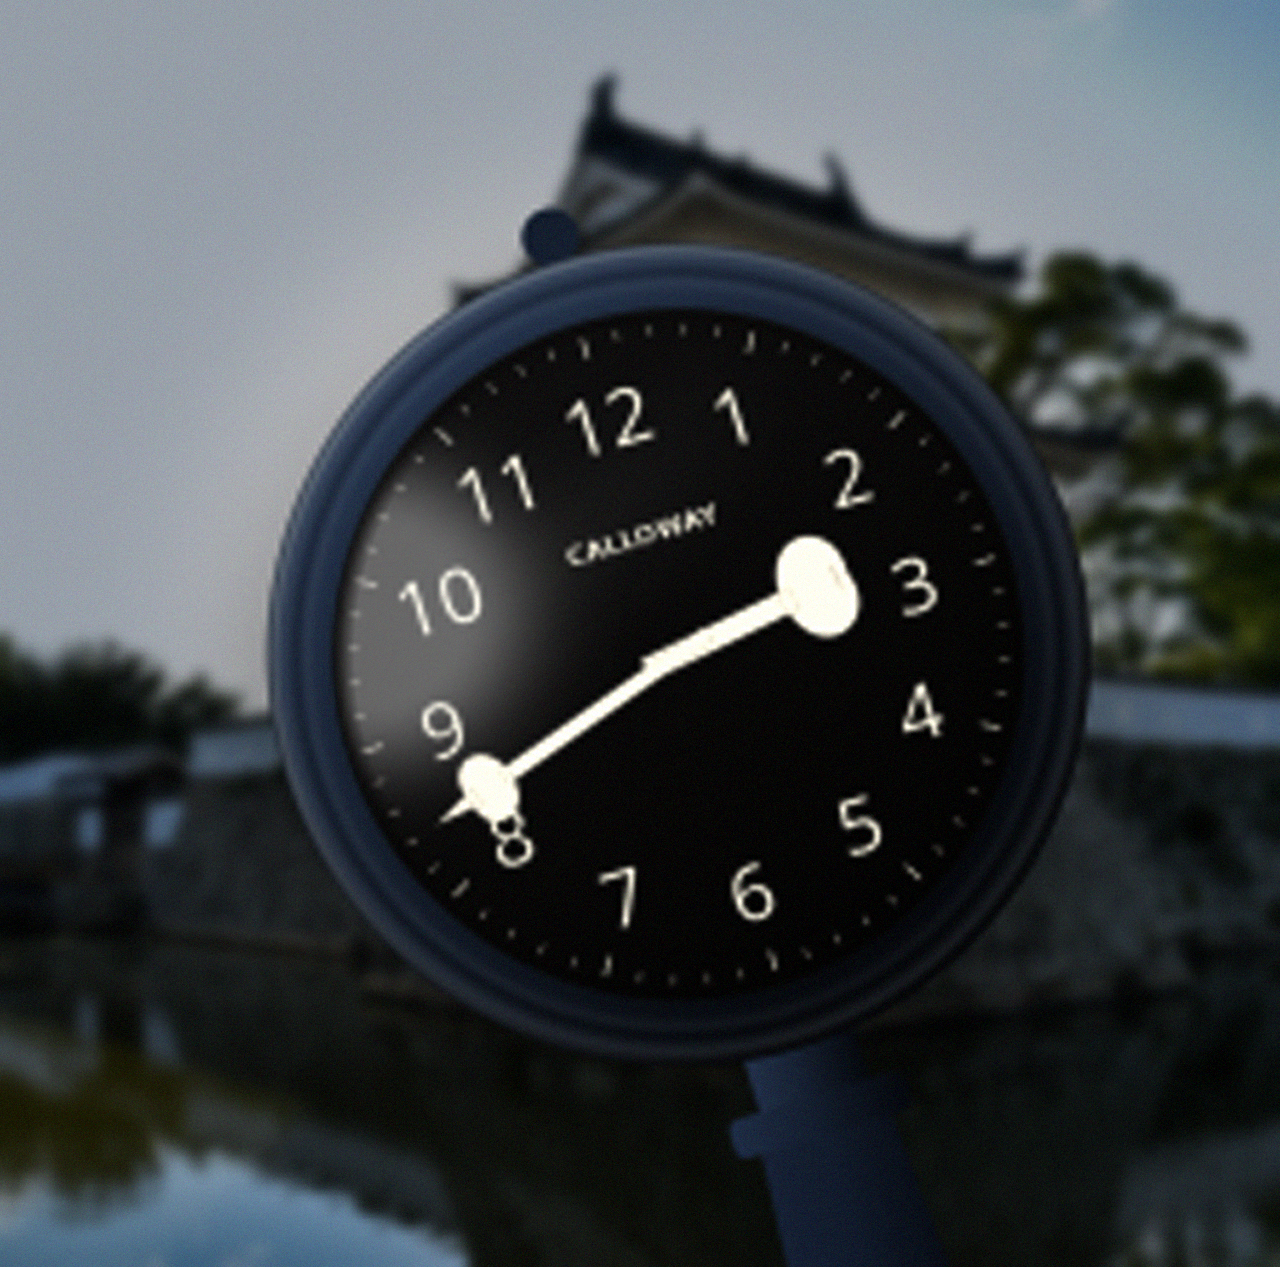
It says 2.42
